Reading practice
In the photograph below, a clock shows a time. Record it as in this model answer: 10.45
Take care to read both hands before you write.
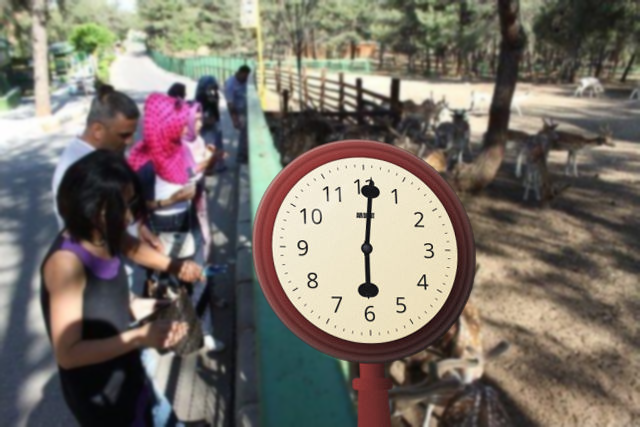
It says 6.01
